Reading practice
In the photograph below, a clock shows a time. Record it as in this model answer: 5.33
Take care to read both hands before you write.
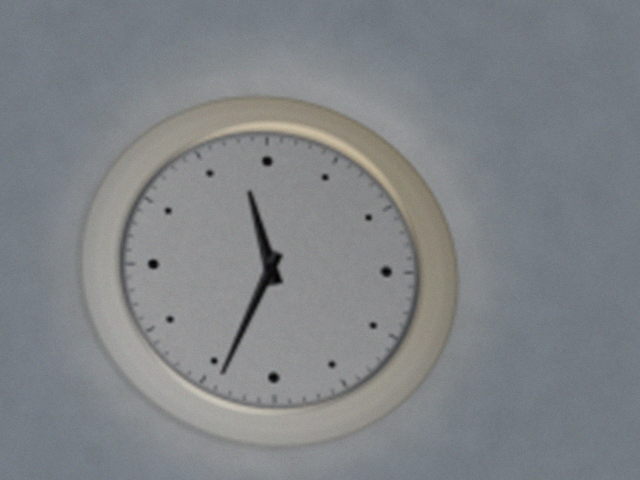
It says 11.34
